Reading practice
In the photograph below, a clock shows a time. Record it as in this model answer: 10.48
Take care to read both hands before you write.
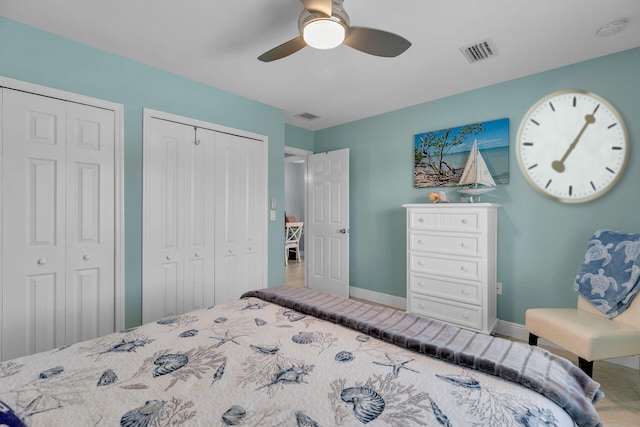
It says 7.05
